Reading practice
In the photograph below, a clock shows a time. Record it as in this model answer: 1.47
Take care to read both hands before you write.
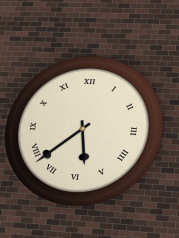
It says 5.38
